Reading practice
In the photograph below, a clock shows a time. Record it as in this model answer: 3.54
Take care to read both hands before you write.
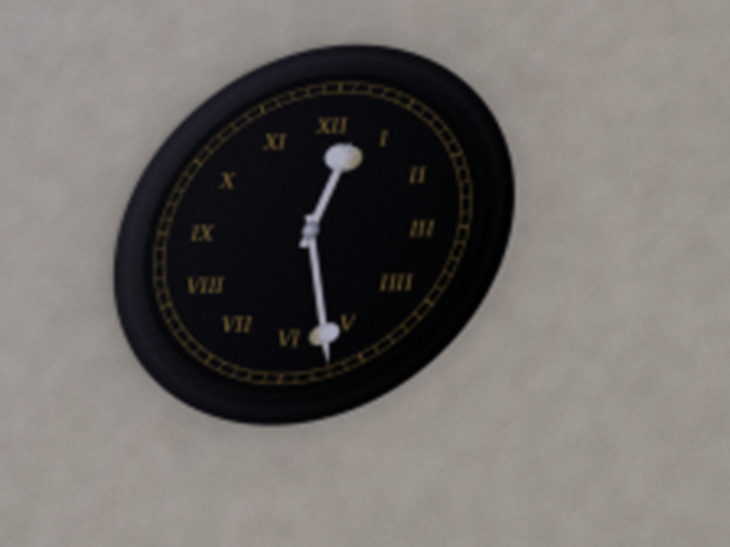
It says 12.27
